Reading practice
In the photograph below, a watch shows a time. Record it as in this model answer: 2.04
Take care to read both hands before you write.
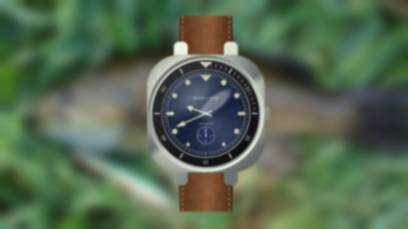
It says 9.41
